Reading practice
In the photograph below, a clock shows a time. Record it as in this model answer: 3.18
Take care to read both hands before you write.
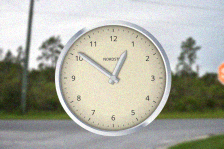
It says 12.51
